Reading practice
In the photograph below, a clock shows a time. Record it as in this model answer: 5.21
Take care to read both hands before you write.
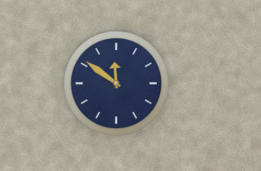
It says 11.51
